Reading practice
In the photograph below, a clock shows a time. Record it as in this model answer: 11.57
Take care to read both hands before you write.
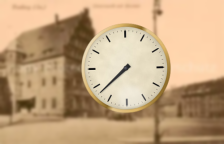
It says 7.38
